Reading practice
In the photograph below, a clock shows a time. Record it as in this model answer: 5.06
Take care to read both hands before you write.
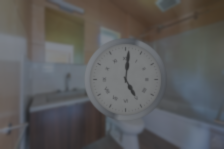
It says 5.01
